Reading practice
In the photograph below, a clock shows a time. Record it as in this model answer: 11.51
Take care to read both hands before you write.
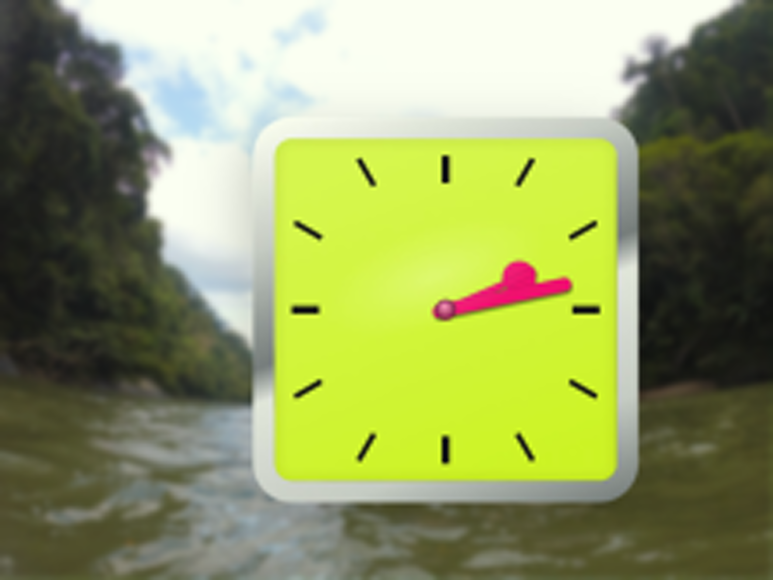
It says 2.13
